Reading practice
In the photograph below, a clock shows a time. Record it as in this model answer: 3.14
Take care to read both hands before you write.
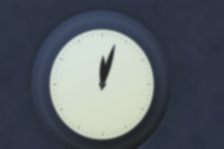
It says 12.03
